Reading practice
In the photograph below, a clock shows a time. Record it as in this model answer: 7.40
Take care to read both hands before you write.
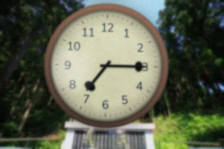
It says 7.15
